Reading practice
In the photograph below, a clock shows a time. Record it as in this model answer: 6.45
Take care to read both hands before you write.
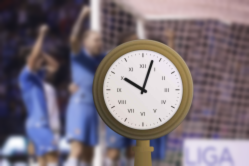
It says 10.03
